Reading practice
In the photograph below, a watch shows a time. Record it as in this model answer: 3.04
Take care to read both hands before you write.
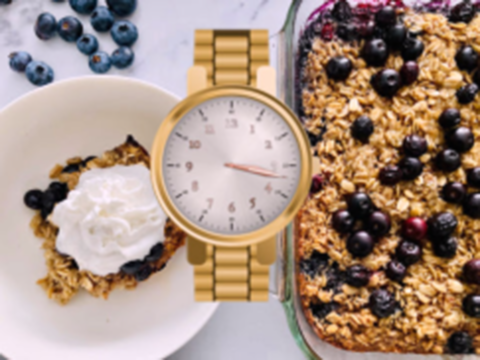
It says 3.17
